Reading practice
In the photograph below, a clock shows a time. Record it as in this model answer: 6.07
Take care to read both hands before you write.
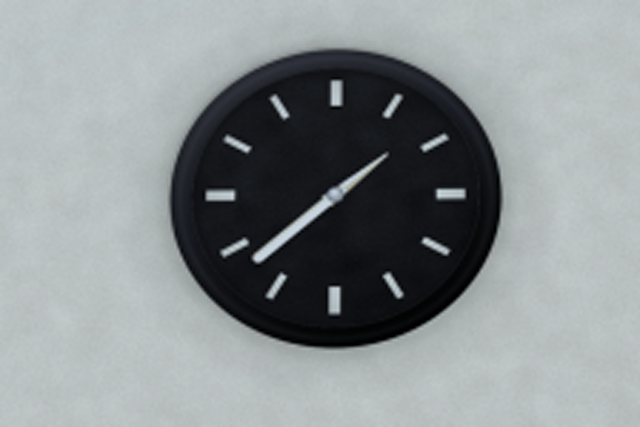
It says 1.38
